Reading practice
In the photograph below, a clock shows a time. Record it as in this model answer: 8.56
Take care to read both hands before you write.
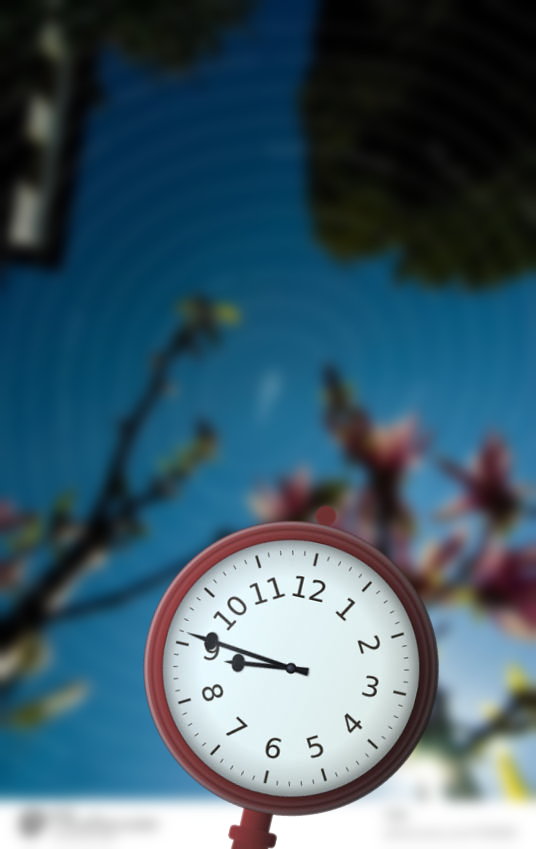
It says 8.46
